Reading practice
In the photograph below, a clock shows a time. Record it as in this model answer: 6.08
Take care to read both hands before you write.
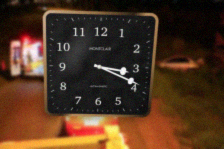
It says 3.19
